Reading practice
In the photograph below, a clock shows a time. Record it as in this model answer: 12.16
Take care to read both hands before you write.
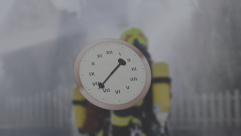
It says 1.38
